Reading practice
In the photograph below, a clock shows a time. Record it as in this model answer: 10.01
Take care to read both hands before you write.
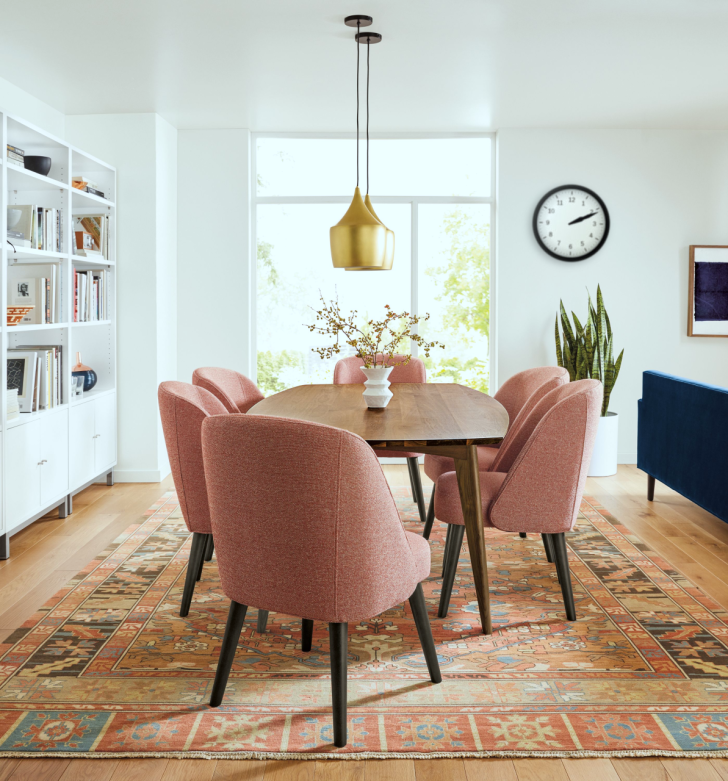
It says 2.11
